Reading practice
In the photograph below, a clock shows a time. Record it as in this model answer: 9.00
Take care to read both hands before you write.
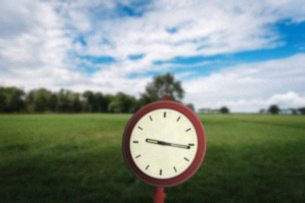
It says 9.16
